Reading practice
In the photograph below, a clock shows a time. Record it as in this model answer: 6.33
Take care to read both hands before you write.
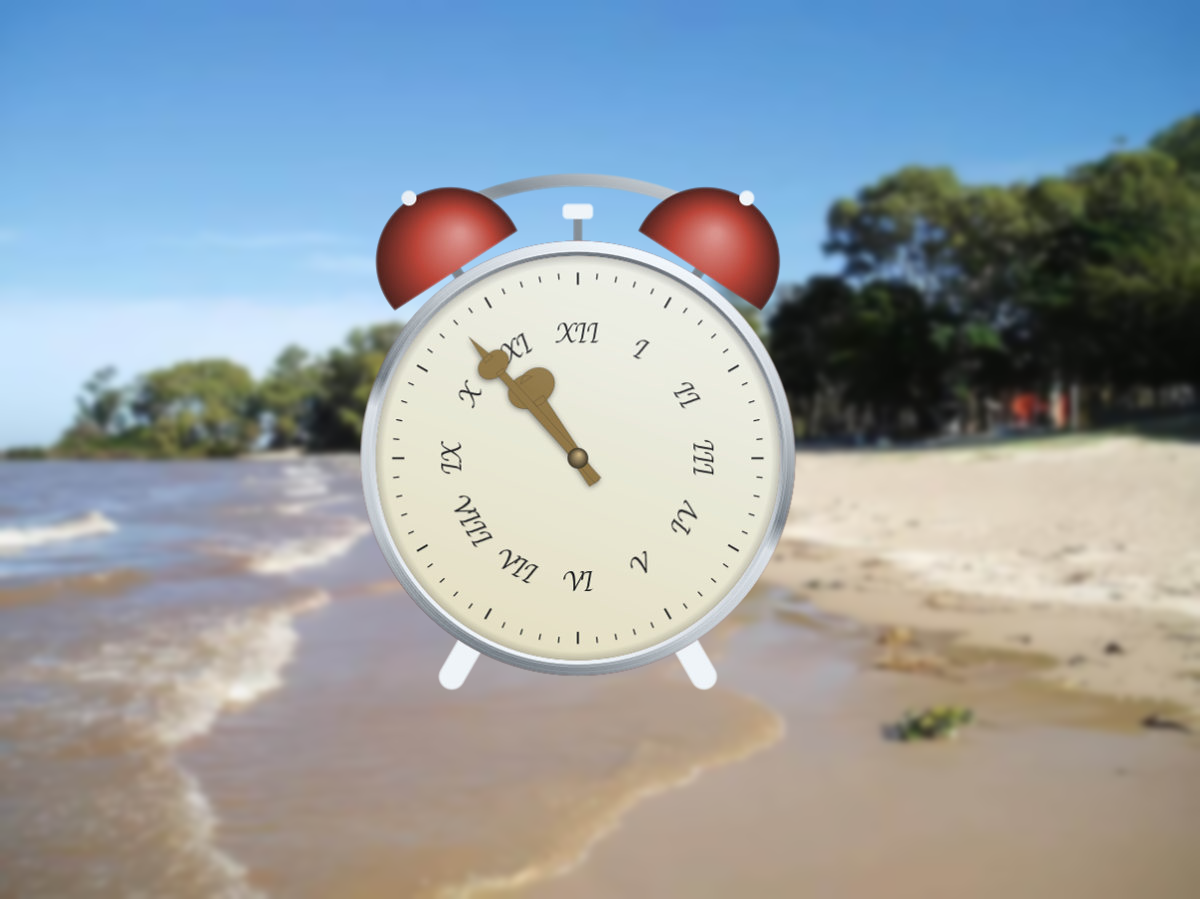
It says 10.53
